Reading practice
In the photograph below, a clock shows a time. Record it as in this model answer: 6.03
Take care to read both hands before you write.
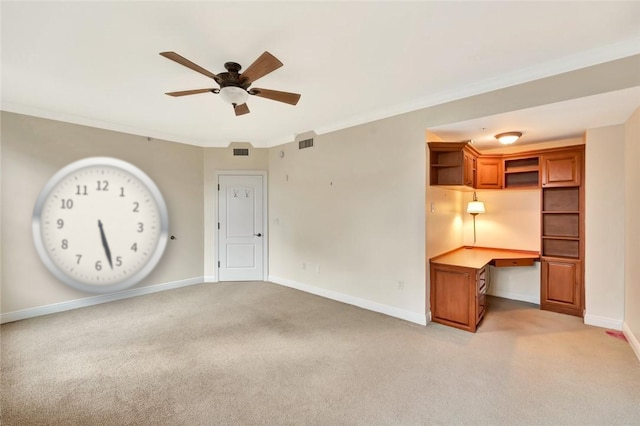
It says 5.27
